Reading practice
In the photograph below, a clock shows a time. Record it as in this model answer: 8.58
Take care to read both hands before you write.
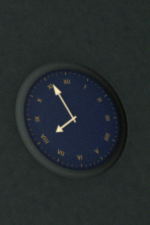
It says 7.56
